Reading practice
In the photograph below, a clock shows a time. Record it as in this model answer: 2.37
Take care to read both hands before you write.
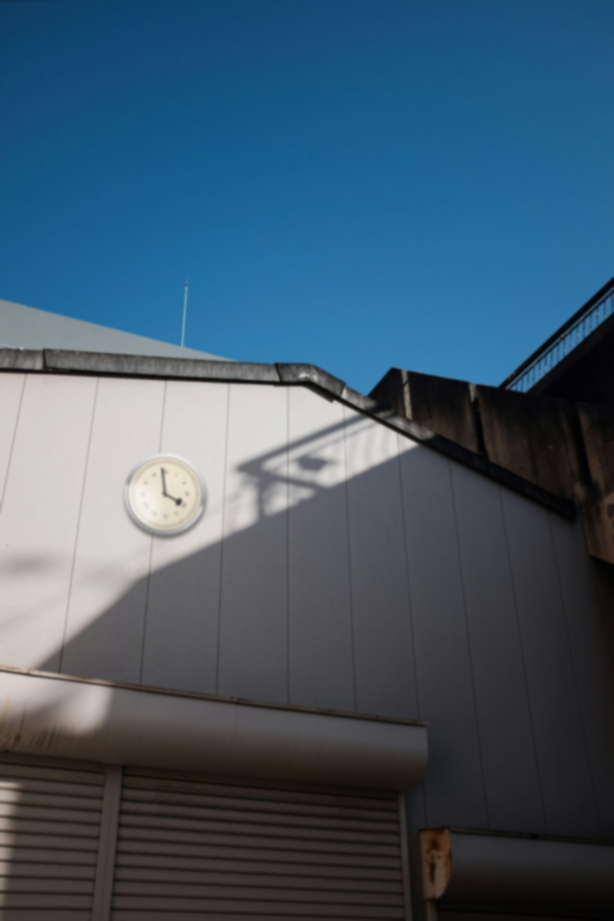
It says 3.59
